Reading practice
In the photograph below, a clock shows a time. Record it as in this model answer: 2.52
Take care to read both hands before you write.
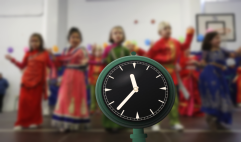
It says 11.37
